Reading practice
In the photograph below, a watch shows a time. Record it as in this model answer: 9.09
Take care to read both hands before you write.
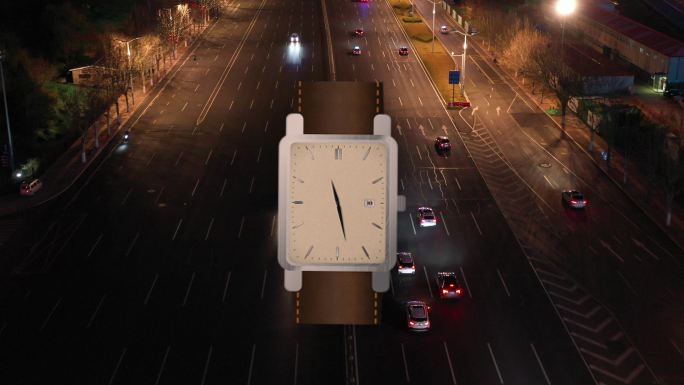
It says 11.28
